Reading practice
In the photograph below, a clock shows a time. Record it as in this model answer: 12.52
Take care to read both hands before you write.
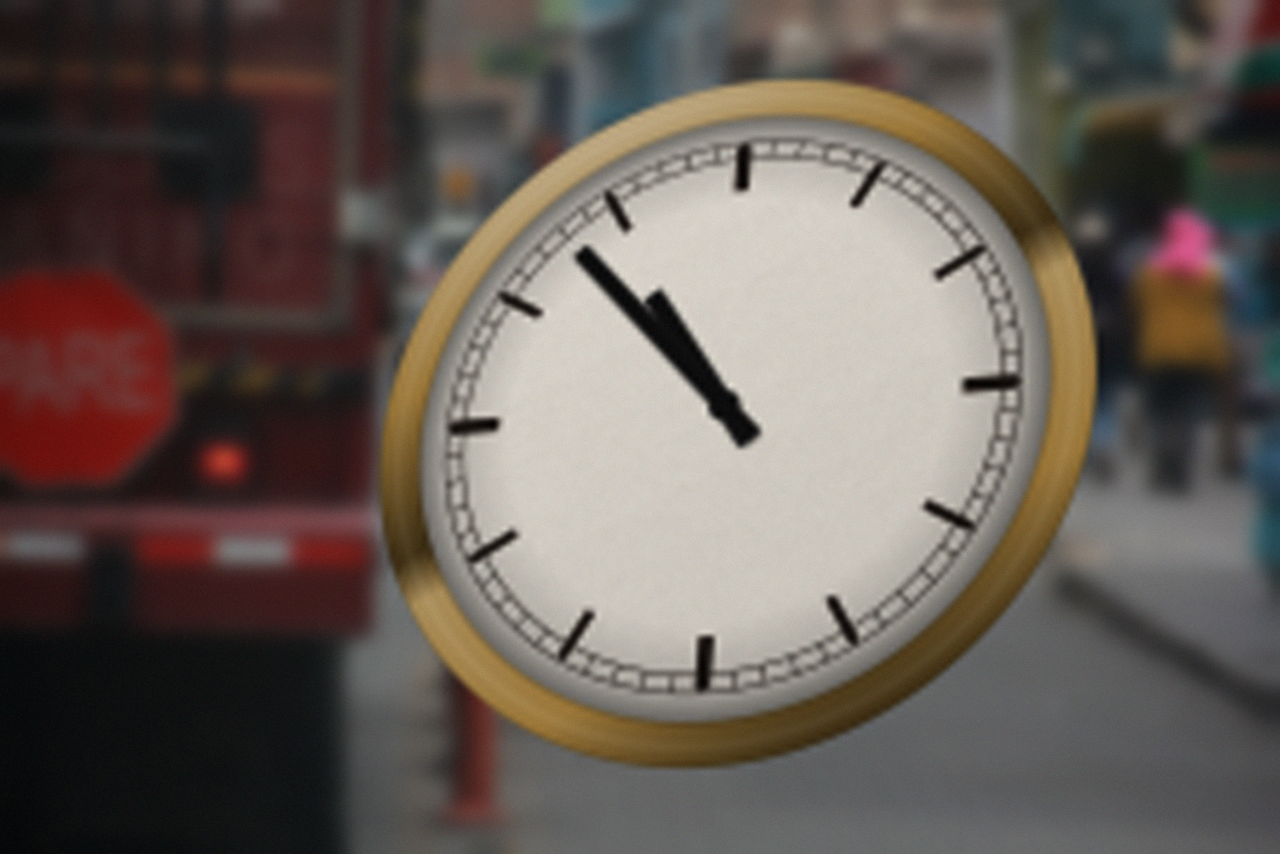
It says 10.53
